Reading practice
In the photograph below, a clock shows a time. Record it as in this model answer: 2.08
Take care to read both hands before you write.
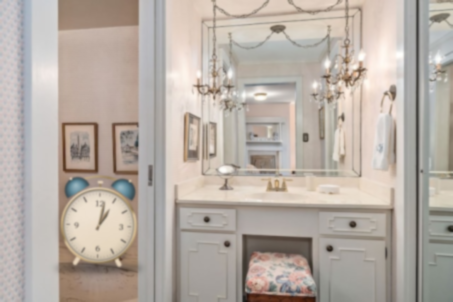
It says 1.02
